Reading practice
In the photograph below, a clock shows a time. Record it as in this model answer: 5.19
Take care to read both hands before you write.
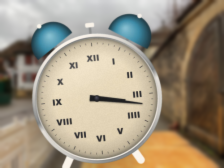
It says 3.17
